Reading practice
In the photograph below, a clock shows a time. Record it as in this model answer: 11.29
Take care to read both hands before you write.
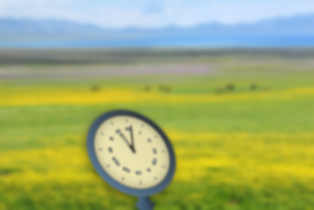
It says 11.01
